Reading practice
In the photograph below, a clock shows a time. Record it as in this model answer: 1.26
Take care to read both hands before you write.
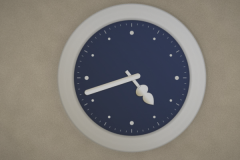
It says 4.42
